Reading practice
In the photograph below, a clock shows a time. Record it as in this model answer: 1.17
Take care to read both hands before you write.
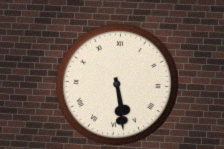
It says 5.28
